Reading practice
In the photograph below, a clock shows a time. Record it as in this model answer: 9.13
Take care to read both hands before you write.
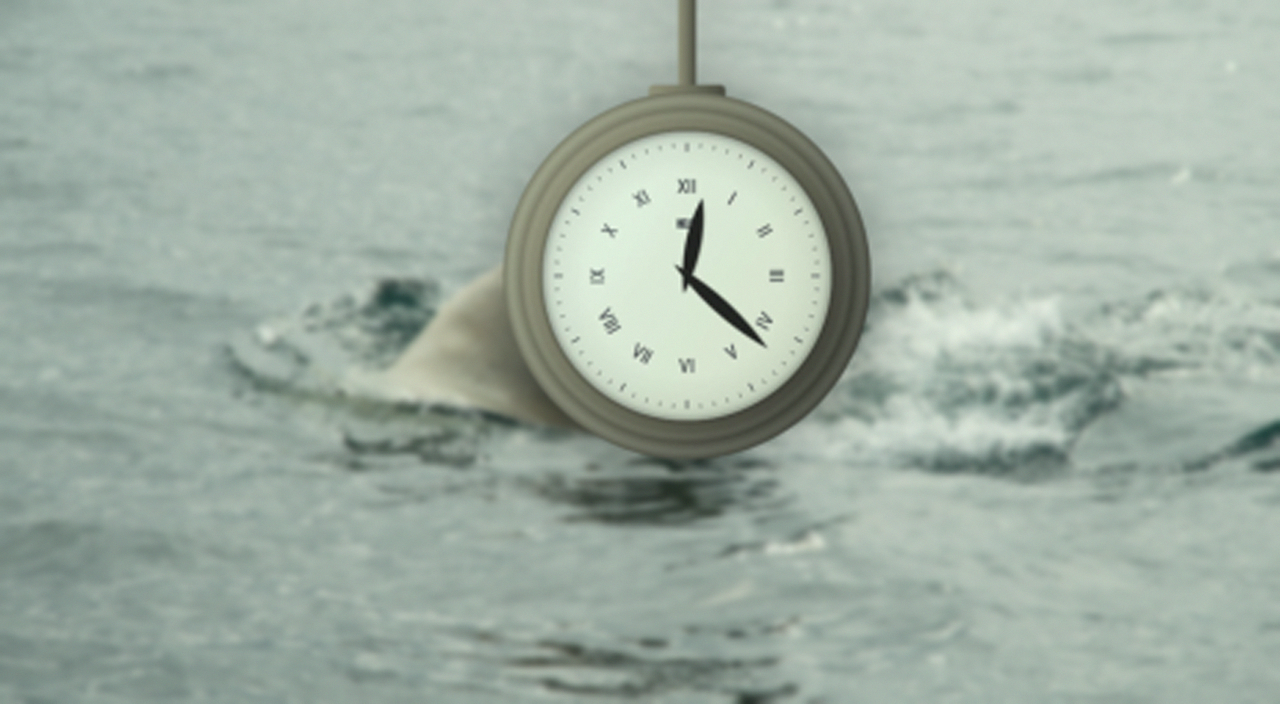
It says 12.22
